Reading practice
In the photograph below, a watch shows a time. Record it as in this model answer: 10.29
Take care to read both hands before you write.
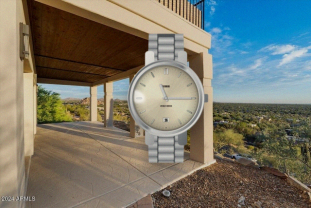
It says 11.15
